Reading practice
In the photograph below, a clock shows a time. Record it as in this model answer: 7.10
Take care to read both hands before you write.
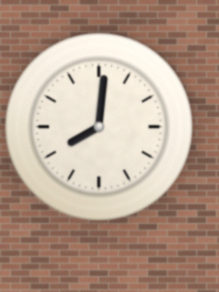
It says 8.01
